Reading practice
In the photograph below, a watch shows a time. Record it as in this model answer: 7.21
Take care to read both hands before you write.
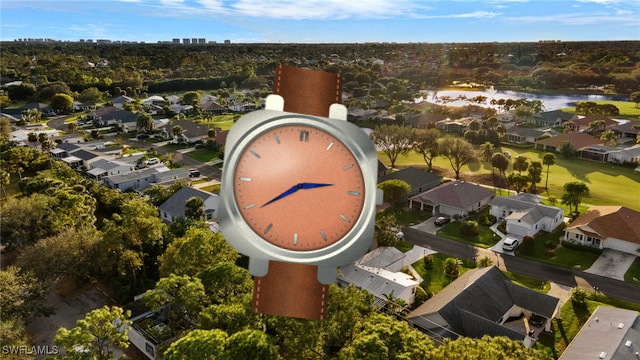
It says 2.39
